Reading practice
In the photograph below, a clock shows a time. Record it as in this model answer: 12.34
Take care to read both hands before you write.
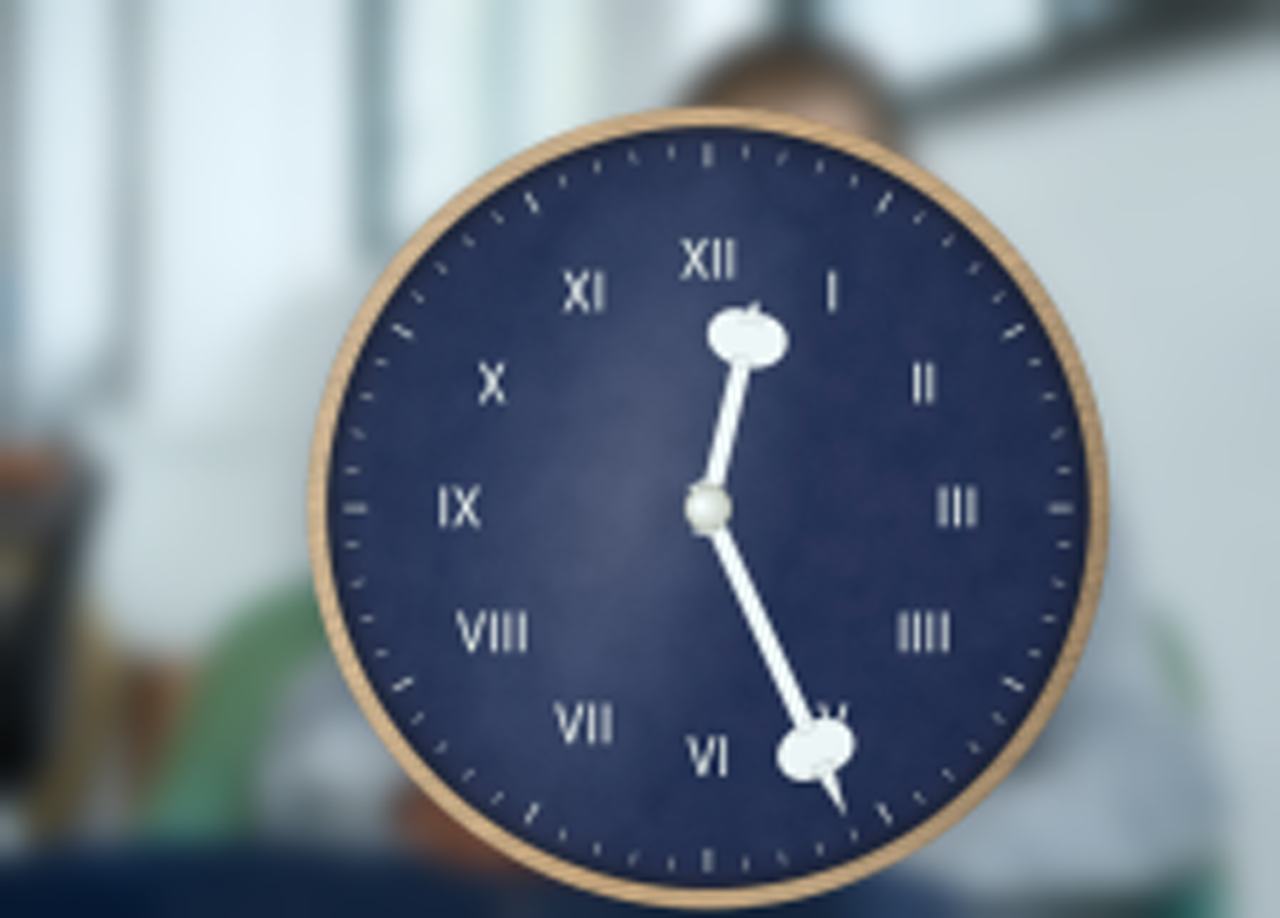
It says 12.26
